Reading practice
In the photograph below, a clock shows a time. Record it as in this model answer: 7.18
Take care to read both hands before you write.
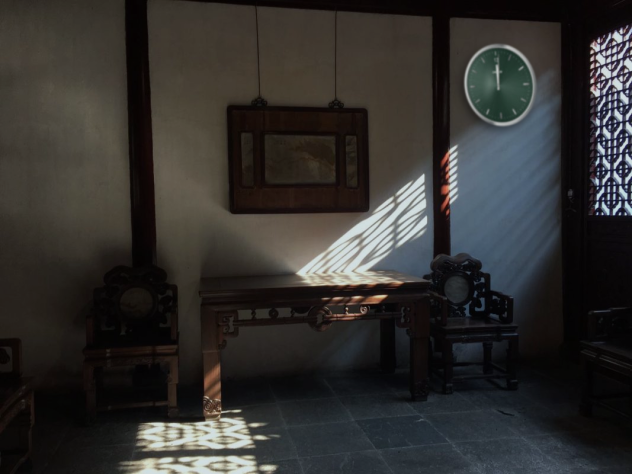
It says 12.01
